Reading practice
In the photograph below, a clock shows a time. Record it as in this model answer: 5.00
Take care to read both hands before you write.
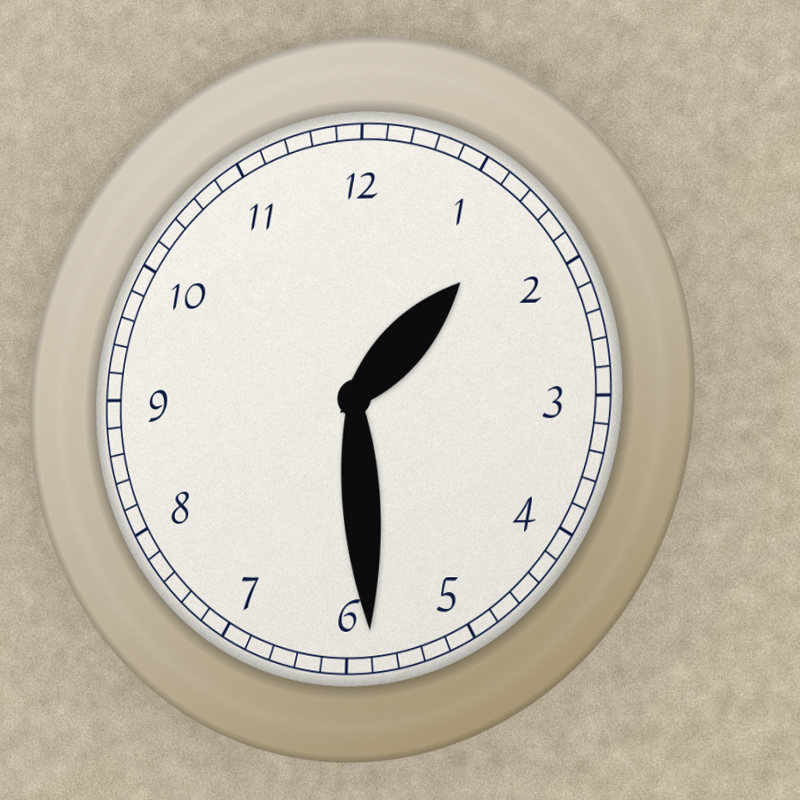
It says 1.29
